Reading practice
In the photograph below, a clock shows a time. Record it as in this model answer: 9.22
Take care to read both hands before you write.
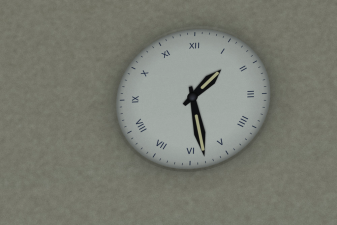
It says 1.28
